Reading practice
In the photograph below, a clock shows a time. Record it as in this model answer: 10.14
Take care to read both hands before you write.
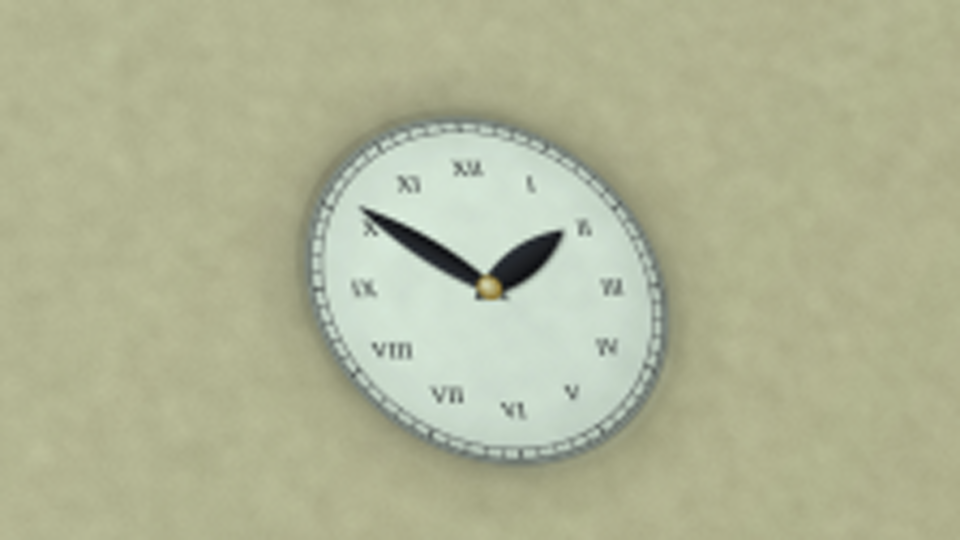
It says 1.51
